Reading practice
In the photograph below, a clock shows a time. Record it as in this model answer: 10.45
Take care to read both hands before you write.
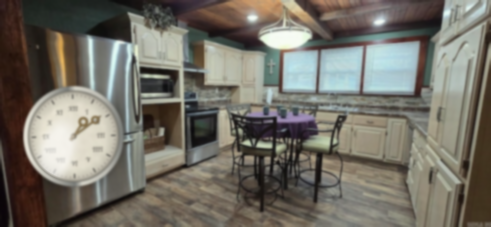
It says 1.09
